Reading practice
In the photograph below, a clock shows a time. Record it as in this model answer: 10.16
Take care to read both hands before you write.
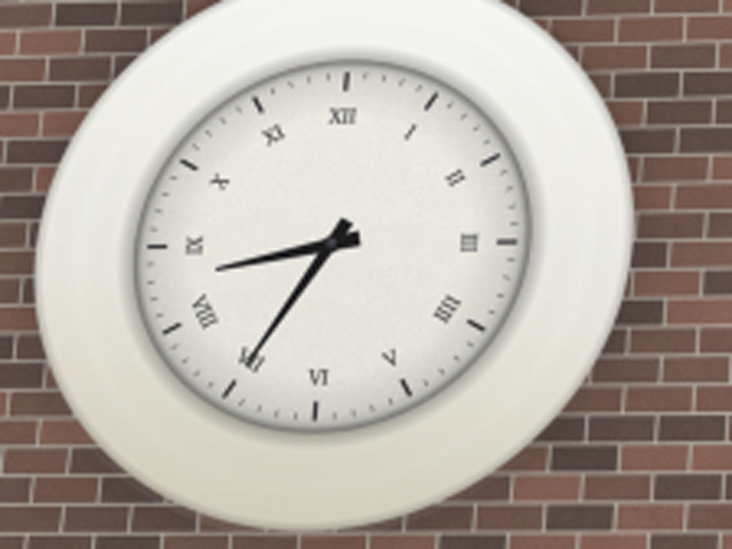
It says 8.35
